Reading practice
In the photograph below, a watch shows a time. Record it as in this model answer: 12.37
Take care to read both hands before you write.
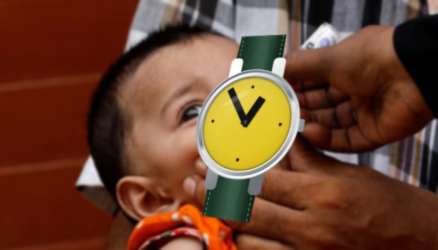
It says 12.54
